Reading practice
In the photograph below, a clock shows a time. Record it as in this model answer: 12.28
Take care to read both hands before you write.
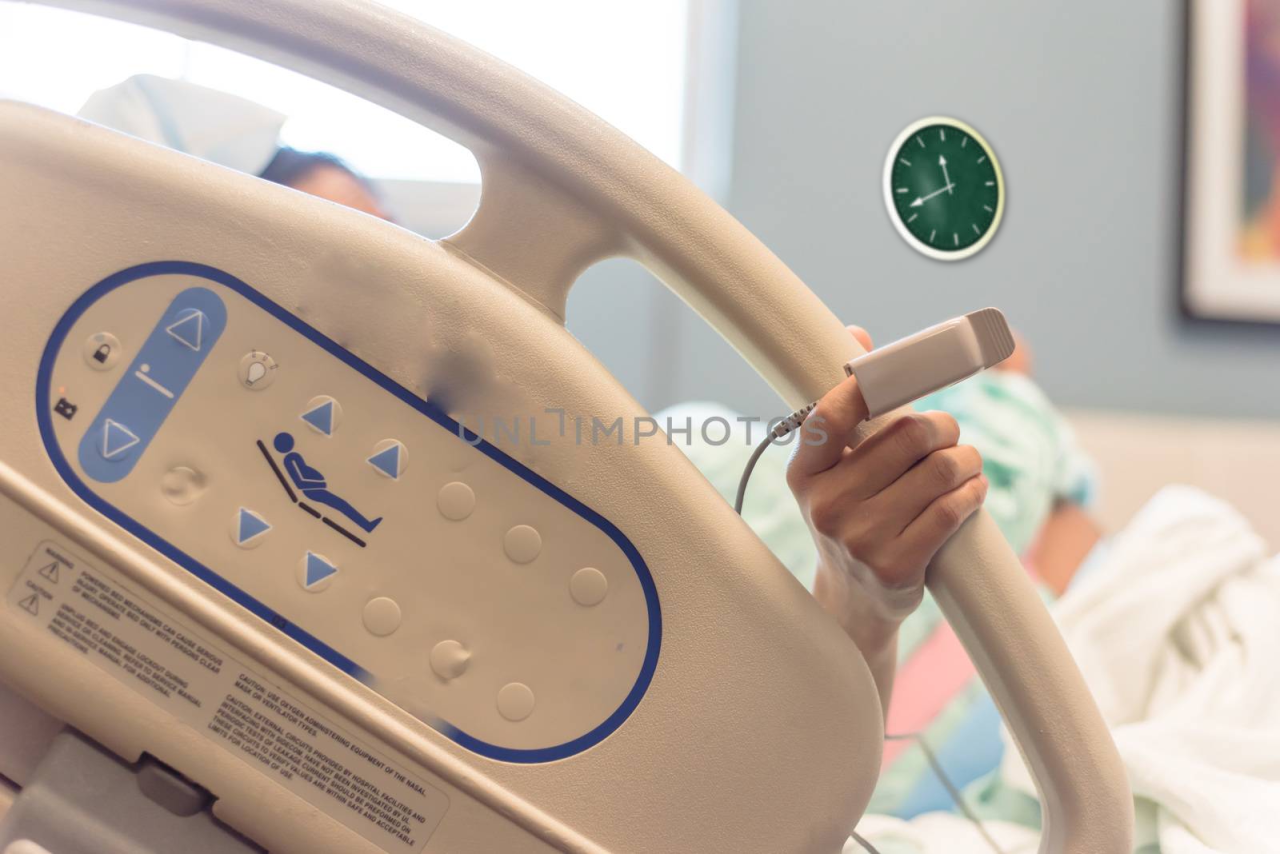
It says 11.42
